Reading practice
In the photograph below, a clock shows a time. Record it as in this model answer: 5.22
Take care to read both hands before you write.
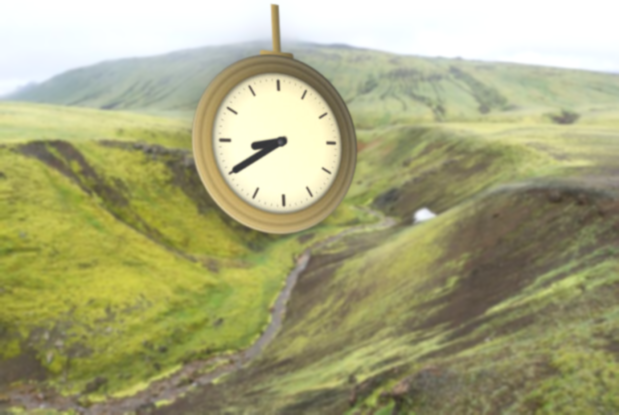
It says 8.40
